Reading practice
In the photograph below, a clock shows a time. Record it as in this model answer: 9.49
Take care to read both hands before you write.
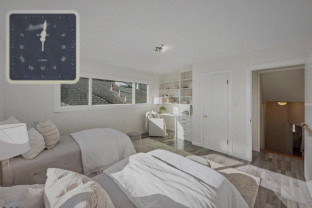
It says 12.01
